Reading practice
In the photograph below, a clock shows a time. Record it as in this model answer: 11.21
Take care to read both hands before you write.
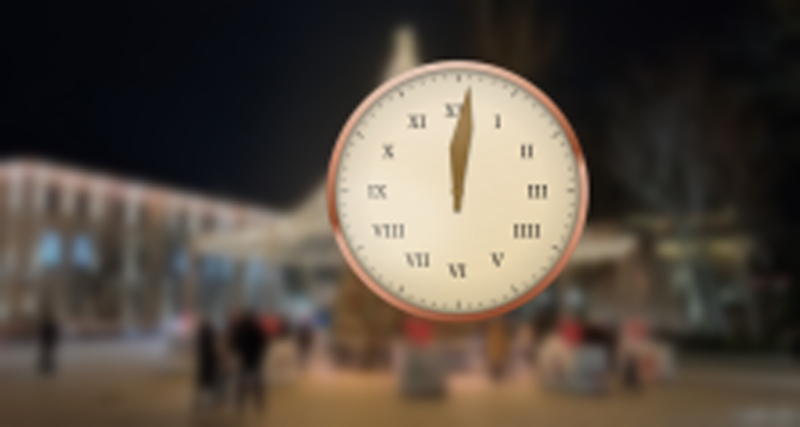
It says 12.01
